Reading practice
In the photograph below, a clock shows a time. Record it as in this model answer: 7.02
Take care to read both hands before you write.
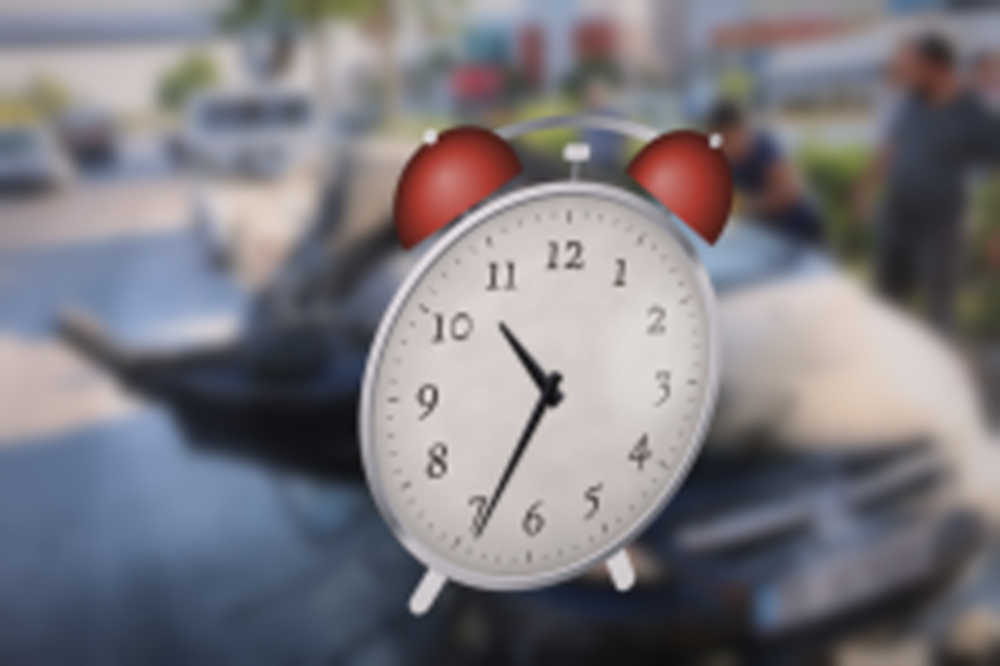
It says 10.34
